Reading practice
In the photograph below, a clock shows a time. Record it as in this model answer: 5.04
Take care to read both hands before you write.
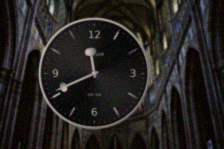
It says 11.41
